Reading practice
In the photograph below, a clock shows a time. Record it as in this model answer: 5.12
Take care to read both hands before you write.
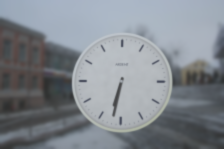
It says 6.32
